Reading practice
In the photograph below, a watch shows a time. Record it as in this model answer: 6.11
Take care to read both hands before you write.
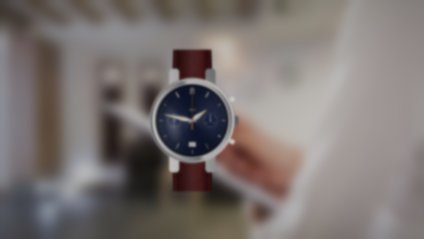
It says 1.47
